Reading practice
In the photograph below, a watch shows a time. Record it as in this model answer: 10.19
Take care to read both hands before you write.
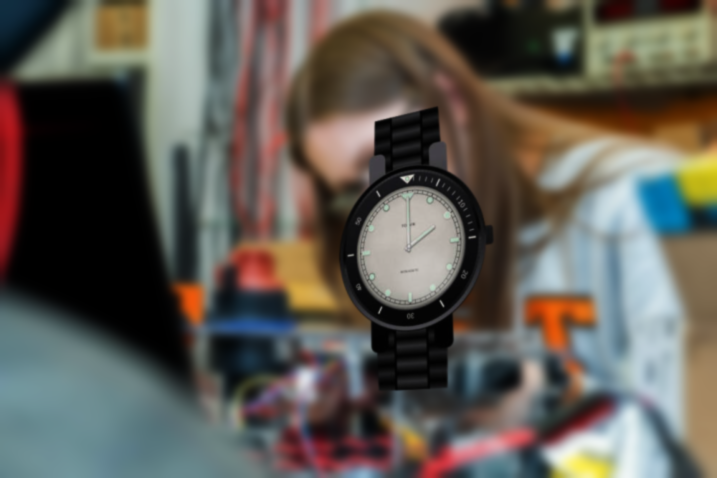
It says 2.00
